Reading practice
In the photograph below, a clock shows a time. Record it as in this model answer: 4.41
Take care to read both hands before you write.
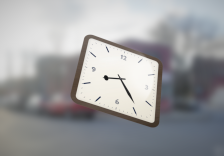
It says 8.24
